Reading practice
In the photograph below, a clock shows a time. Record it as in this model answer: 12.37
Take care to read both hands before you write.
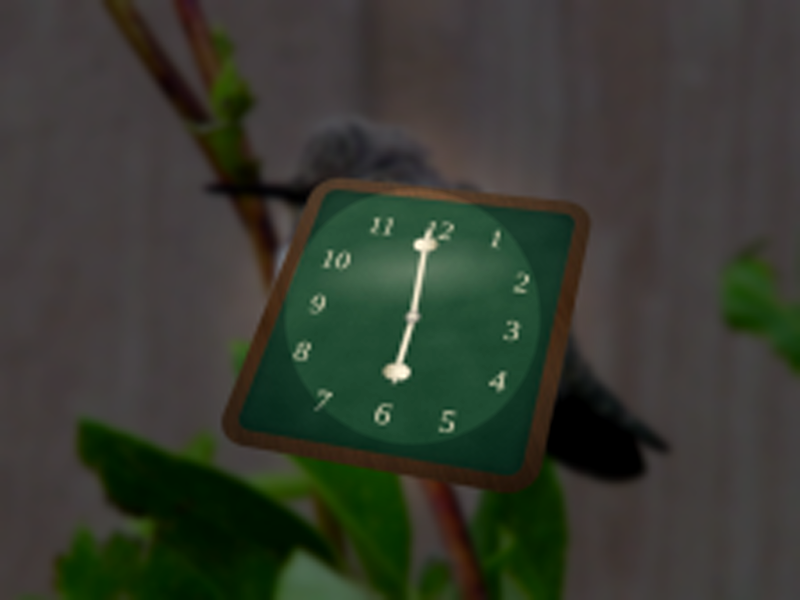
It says 5.59
